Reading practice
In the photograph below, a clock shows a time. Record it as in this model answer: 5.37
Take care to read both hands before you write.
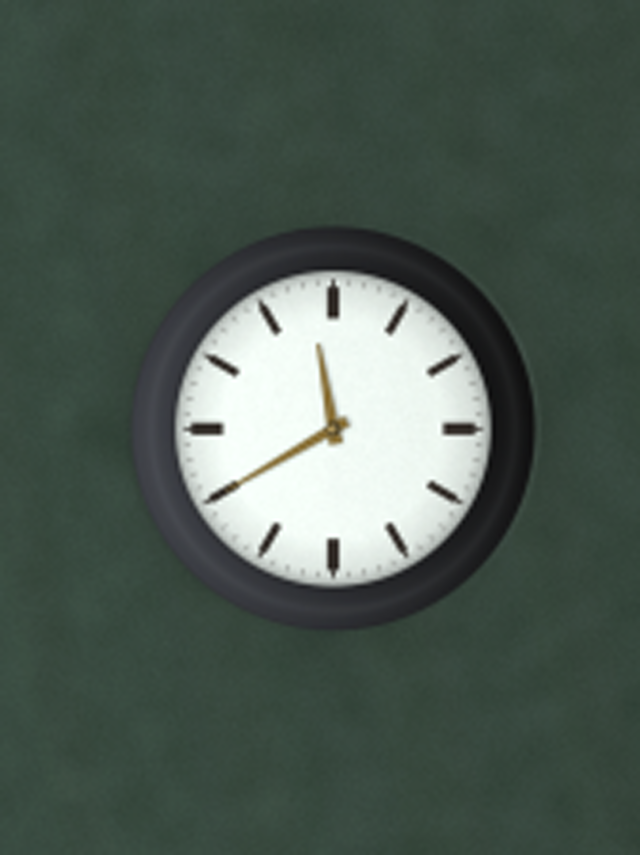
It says 11.40
